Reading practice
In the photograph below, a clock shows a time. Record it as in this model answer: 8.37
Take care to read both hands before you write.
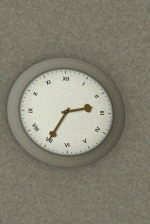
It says 2.35
